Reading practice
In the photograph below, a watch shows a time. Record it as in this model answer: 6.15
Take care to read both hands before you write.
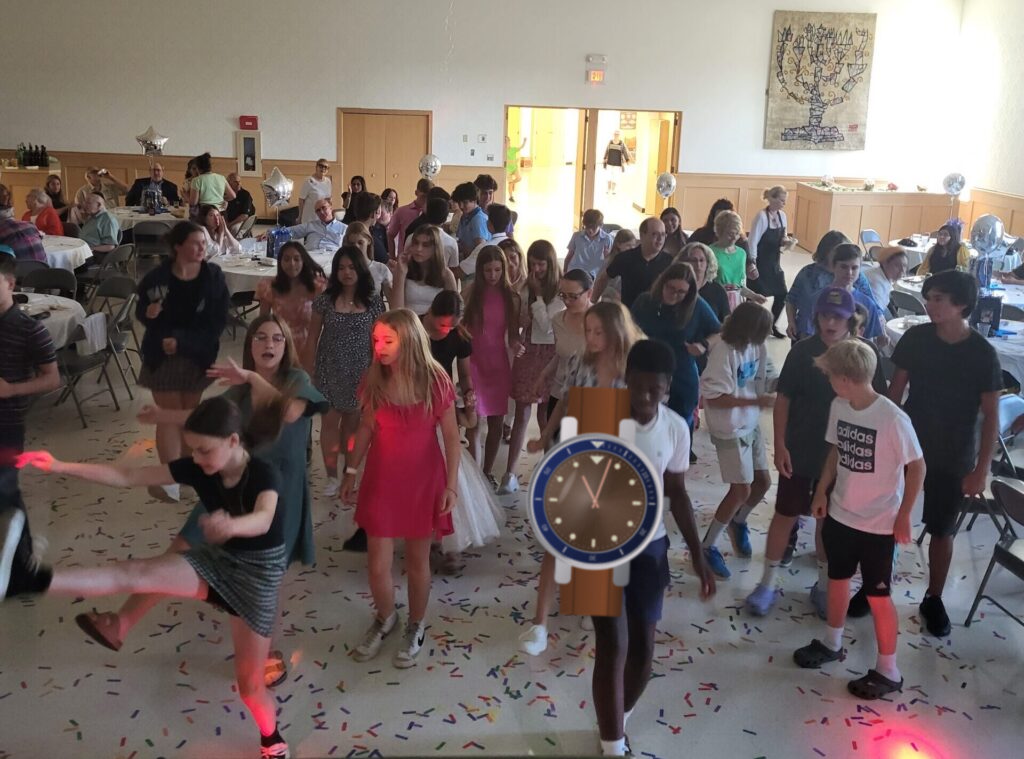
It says 11.03
